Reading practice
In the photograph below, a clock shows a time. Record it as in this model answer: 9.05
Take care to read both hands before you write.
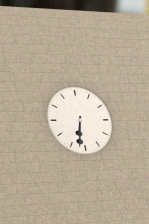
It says 6.32
